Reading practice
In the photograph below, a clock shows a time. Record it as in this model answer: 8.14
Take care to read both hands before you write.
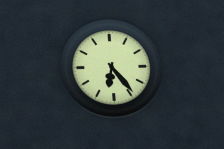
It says 6.24
